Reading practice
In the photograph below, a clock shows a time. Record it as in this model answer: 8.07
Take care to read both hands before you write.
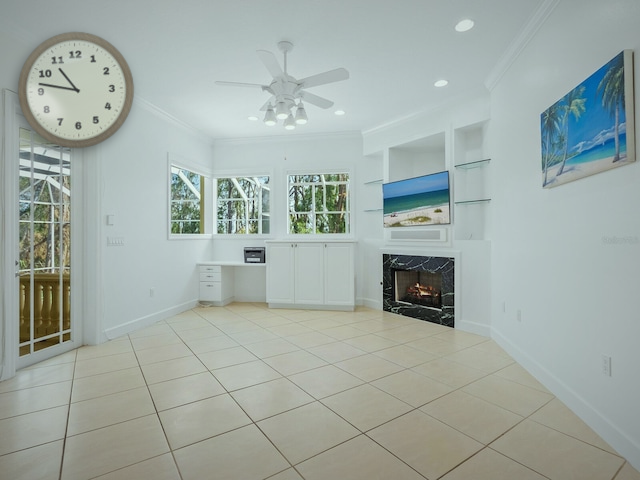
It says 10.47
